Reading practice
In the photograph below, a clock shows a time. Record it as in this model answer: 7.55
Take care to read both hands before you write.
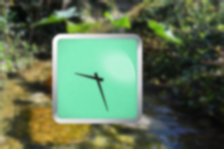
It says 9.27
